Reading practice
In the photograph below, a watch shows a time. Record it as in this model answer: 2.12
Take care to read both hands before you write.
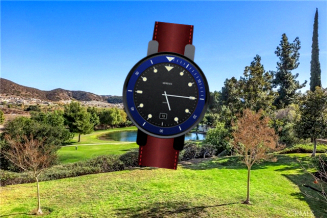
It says 5.15
